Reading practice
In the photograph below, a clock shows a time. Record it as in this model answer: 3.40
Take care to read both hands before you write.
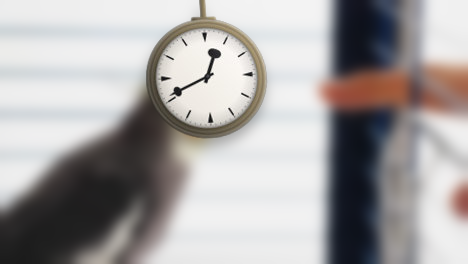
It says 12.41
